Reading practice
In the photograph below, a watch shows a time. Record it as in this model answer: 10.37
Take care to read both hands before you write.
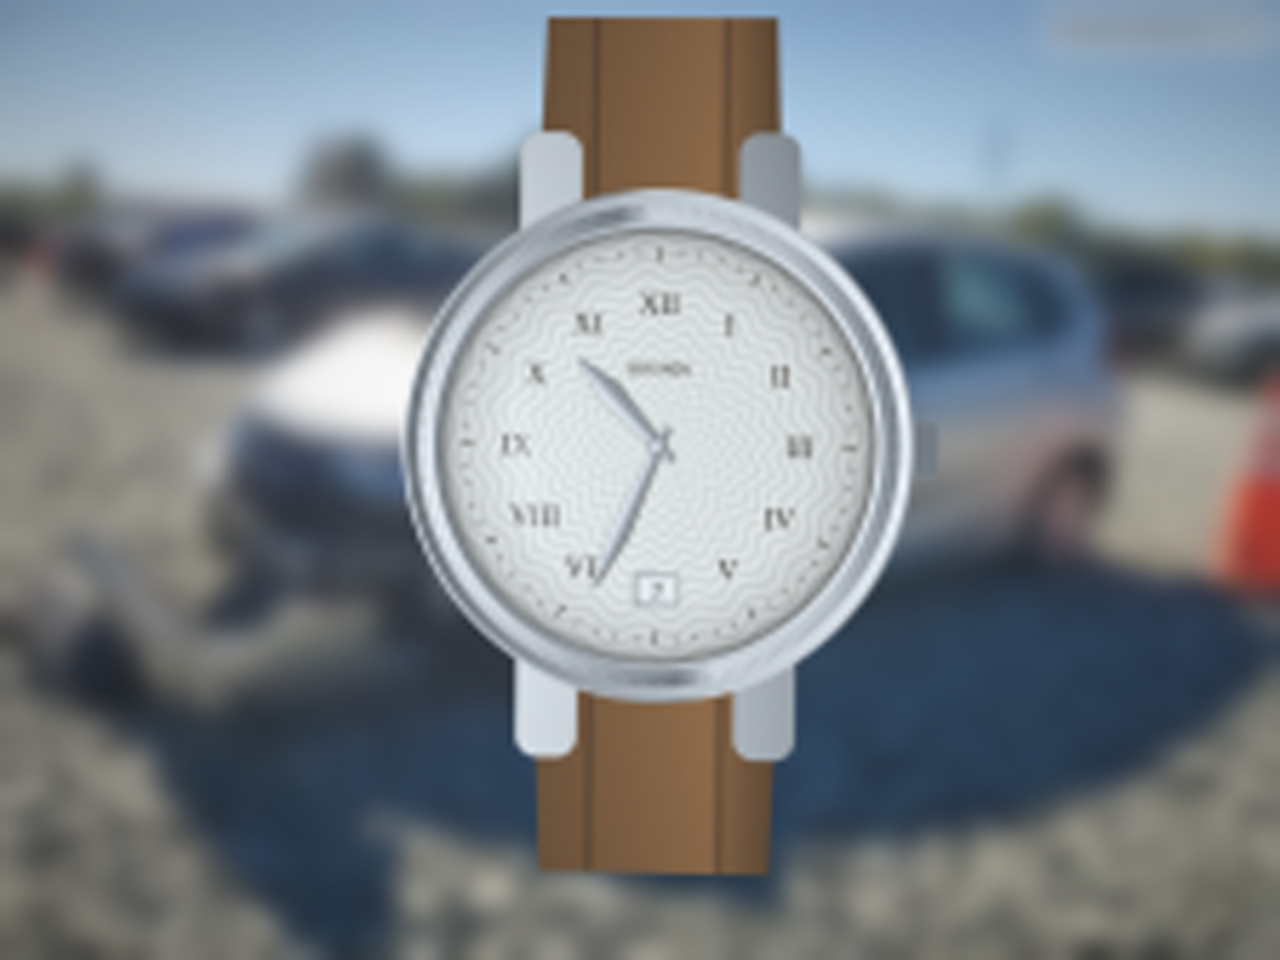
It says 10.34
